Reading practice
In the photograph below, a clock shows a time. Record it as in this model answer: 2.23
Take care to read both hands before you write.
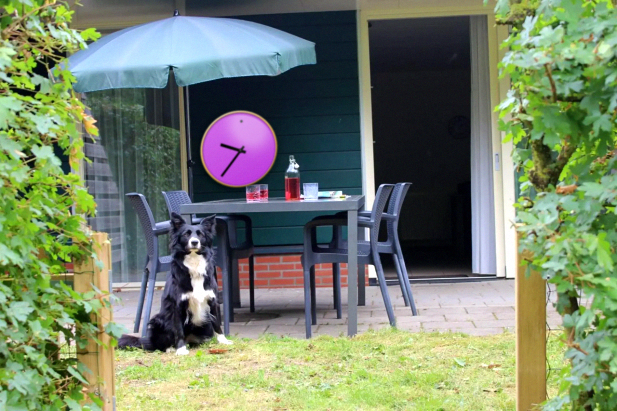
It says 9.36
